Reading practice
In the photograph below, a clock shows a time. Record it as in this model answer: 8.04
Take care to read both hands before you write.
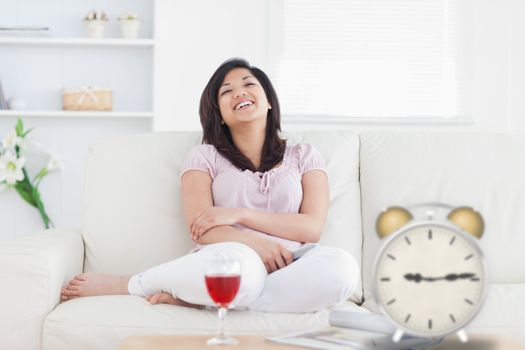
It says 9.14
